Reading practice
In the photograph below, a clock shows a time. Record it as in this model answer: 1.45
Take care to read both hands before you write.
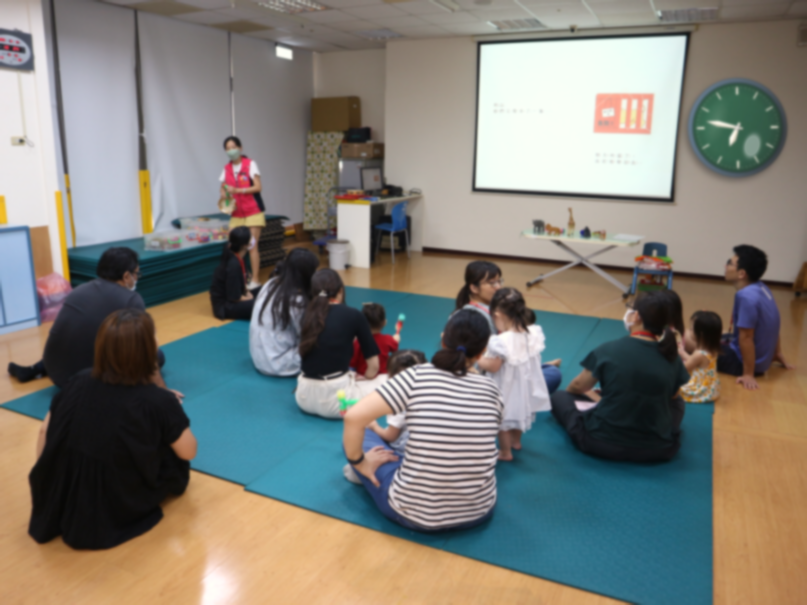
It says 6.47
